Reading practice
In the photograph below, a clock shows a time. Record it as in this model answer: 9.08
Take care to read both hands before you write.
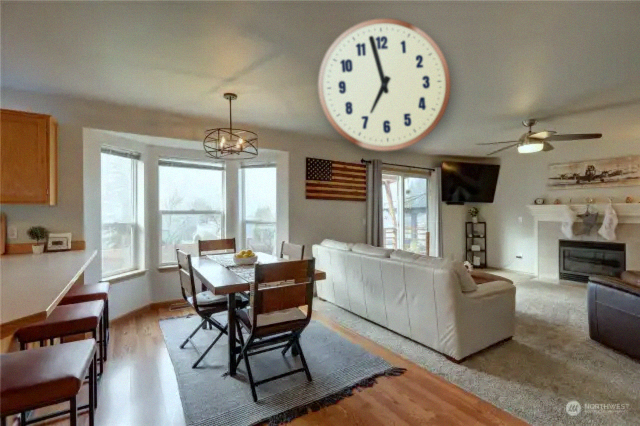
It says 6.58
